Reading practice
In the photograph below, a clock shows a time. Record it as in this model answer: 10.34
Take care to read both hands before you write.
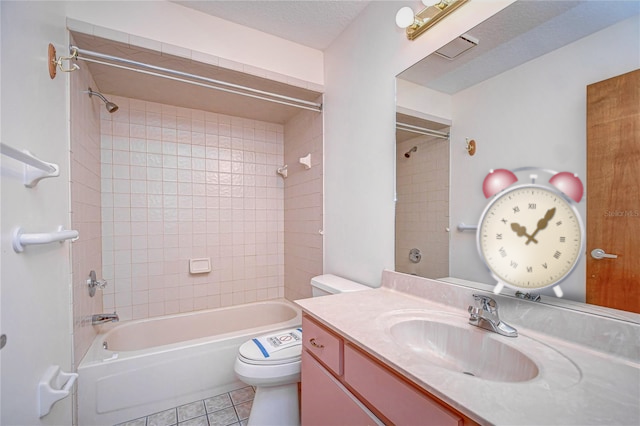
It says 10.06
